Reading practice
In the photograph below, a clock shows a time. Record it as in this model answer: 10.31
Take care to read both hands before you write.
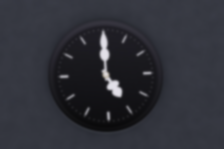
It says 5.00
